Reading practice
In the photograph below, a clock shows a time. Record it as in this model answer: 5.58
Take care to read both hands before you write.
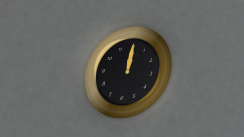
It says 12.00
